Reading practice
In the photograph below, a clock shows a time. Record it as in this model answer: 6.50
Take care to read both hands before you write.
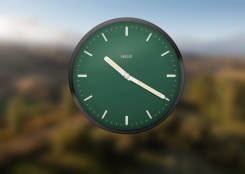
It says 10.20
